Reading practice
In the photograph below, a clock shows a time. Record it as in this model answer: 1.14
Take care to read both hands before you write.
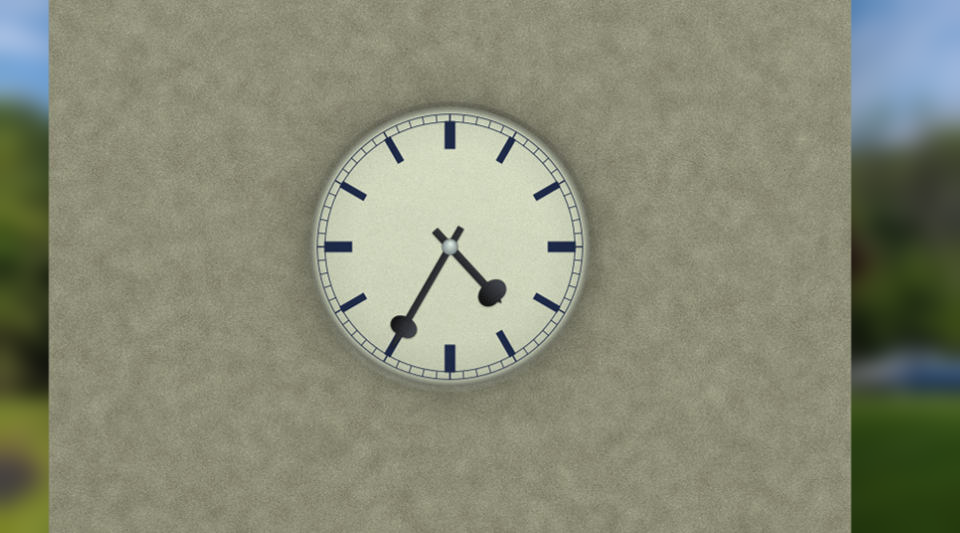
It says 4.35
